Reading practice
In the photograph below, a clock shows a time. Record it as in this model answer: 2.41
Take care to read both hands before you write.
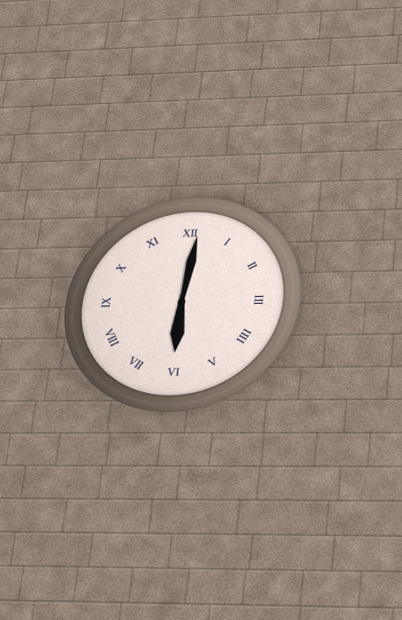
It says 6.01
